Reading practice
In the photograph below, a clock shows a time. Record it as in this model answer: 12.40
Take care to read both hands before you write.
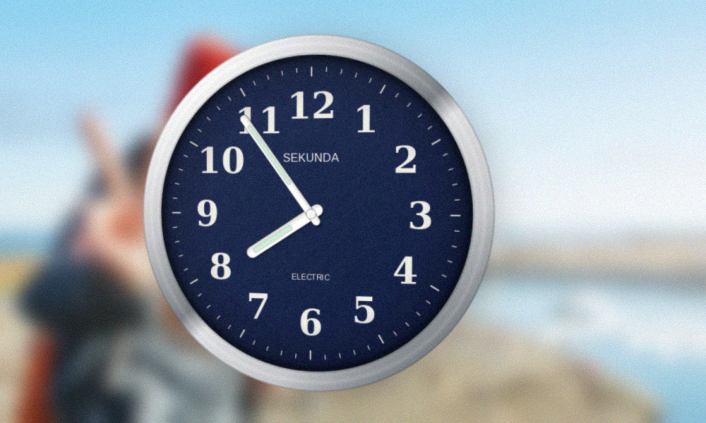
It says 7.54
